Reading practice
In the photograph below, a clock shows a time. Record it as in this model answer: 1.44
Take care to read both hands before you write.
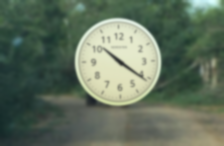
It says 10.21
